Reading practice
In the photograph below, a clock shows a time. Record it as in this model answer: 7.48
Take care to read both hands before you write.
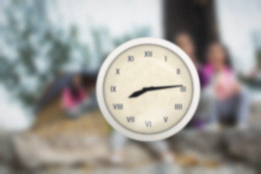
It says 8.14
